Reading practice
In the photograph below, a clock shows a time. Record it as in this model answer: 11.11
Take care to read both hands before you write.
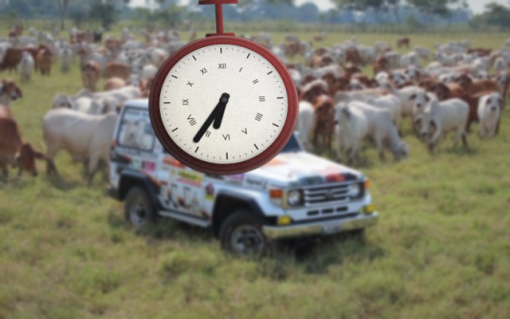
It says 6.36
